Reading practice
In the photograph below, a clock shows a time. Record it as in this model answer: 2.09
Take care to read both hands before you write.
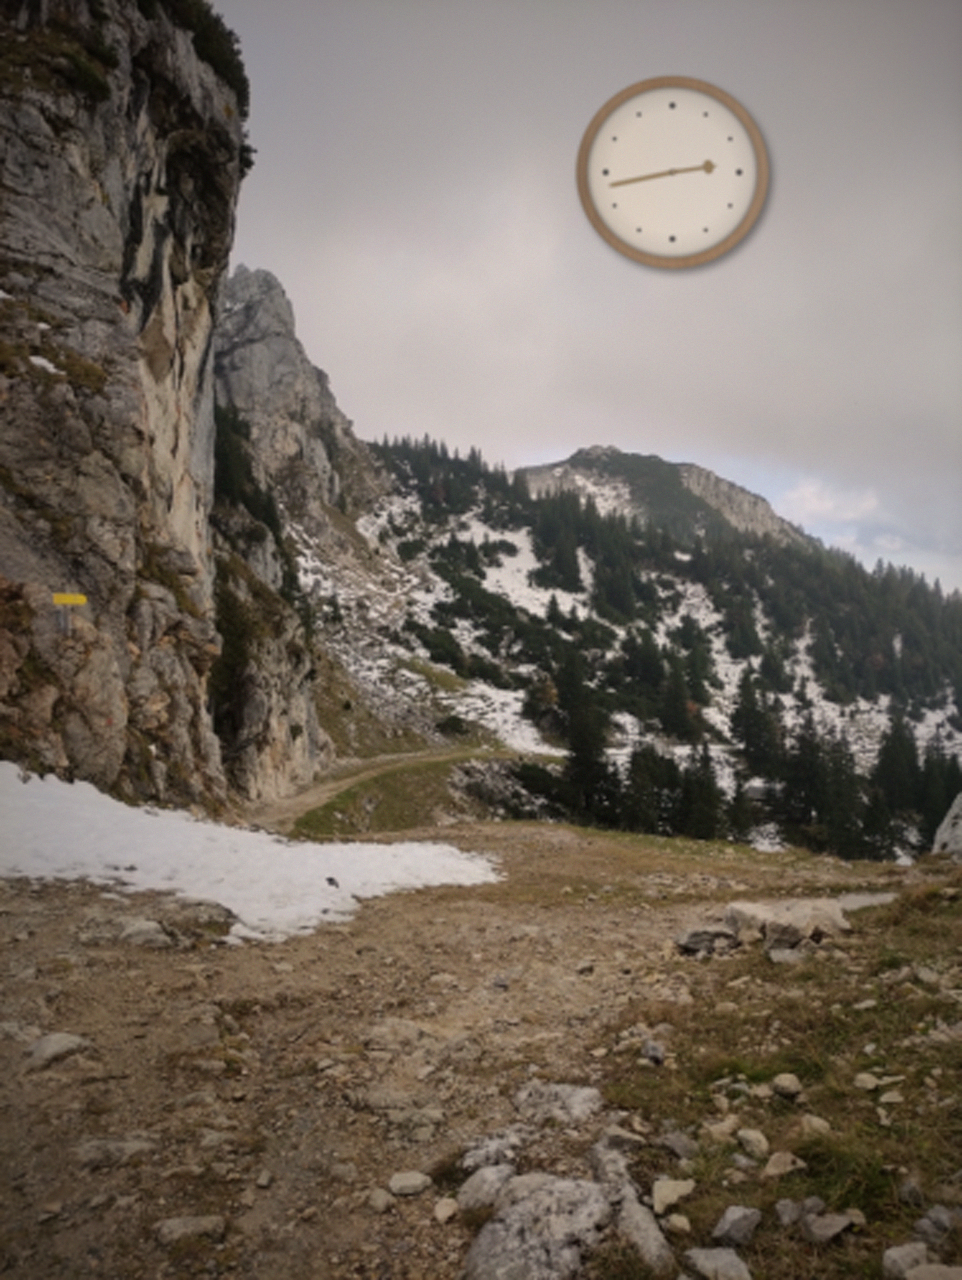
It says 2.43
